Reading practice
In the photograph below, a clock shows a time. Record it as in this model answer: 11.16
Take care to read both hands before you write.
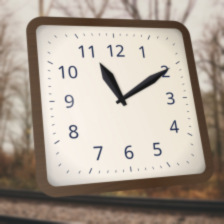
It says 11.10
